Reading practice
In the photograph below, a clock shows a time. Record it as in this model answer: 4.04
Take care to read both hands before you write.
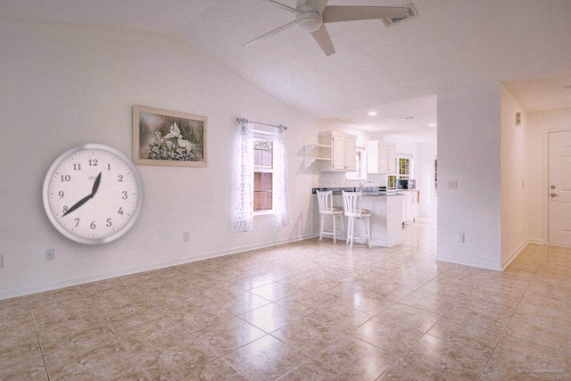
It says 12.39
